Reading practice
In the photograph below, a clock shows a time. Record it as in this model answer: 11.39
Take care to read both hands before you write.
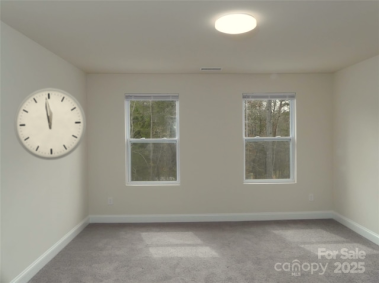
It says 11.59
